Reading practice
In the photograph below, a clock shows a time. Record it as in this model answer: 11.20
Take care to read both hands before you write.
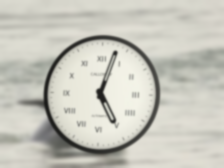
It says 5.03
